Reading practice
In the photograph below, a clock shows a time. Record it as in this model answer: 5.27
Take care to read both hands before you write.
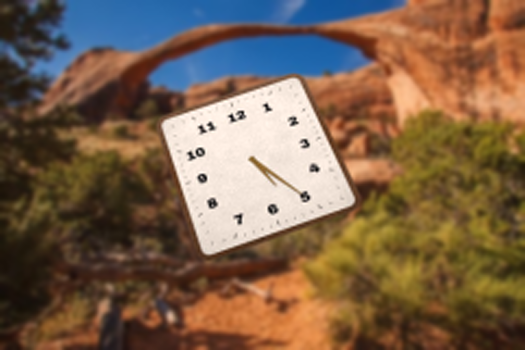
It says 5.25
